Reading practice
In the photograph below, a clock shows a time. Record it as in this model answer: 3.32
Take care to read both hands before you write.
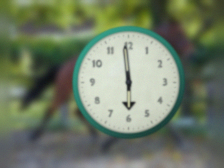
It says 5.59
